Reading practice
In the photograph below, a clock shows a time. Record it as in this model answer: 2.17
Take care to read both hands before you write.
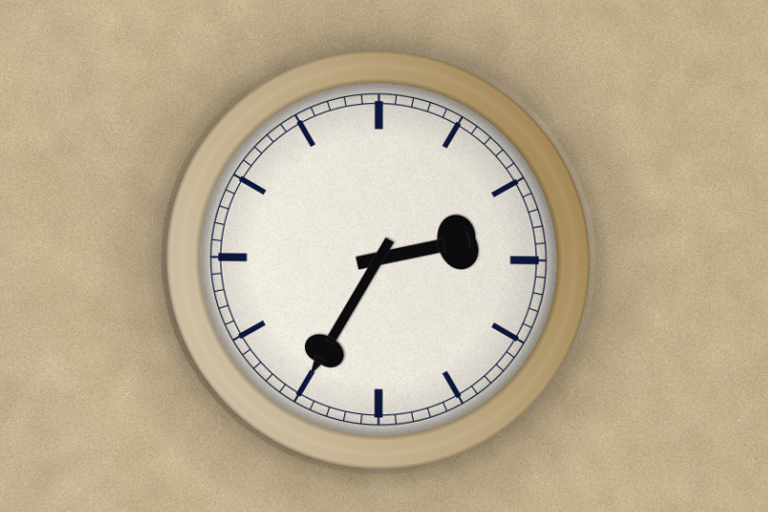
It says 2.35
